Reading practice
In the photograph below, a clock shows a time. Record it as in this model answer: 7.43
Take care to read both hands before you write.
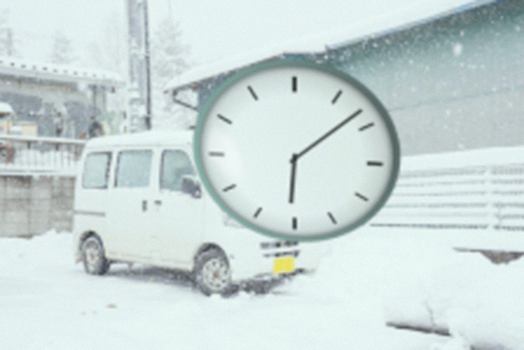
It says 6.08
